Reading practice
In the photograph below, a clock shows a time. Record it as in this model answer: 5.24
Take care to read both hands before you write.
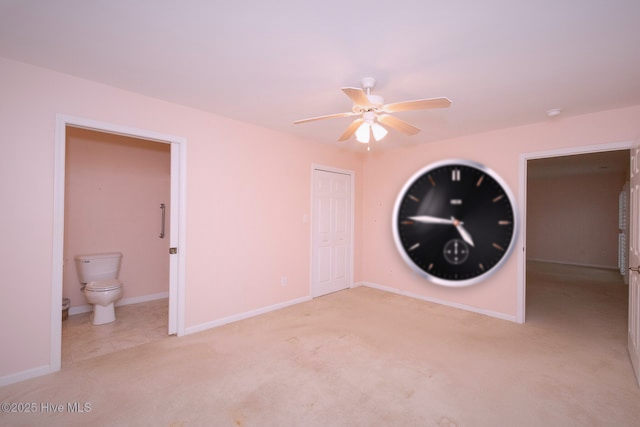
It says 4.46
